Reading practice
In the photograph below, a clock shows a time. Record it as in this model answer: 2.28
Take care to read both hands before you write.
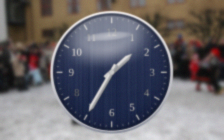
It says 1.35
